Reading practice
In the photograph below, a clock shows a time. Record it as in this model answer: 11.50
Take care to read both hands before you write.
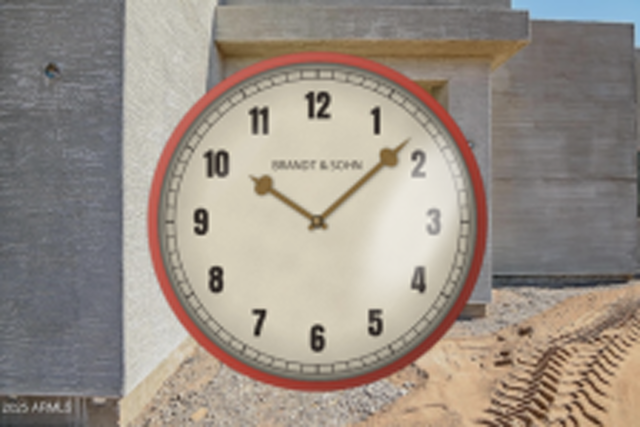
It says 10.08
